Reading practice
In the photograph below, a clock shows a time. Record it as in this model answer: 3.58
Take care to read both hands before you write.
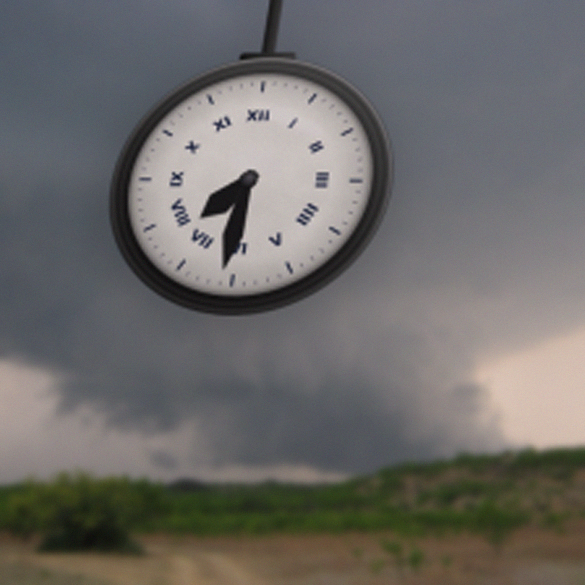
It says 7.31
